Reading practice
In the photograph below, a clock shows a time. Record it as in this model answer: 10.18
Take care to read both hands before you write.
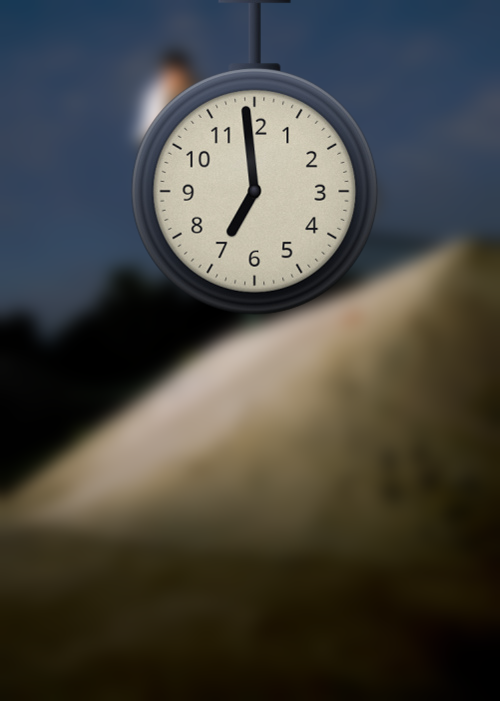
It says 6.59
